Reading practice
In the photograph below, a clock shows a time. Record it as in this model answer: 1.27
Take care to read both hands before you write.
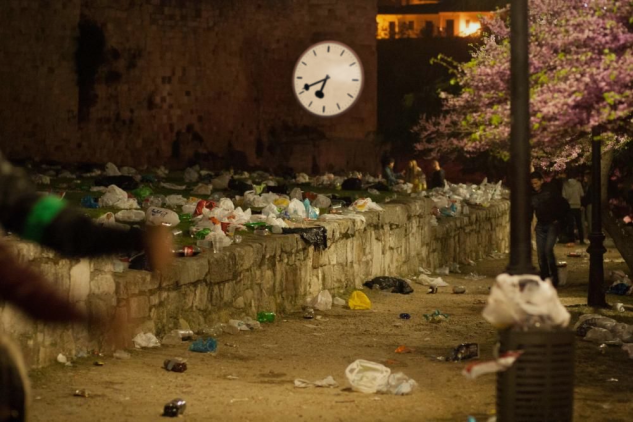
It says 6.41
